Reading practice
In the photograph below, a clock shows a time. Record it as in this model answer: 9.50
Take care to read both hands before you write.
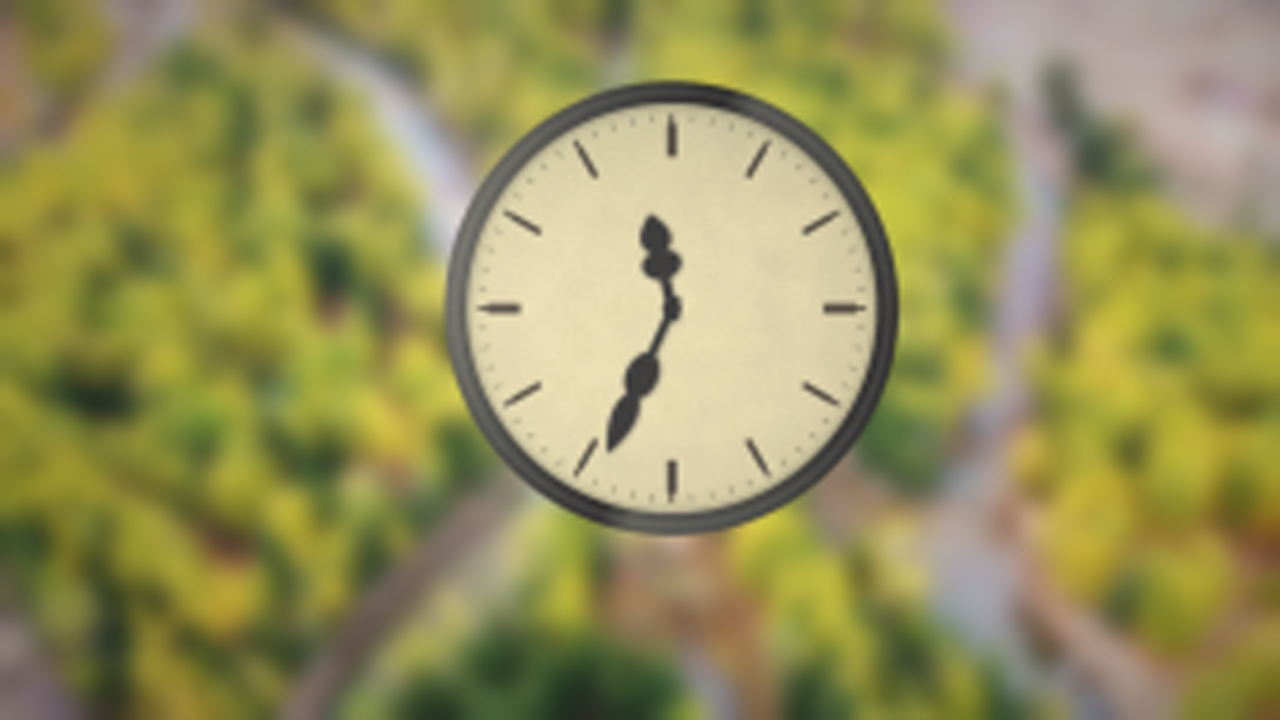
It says 11.34
